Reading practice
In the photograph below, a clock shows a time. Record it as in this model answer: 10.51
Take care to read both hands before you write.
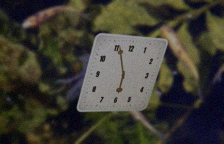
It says 5.56
